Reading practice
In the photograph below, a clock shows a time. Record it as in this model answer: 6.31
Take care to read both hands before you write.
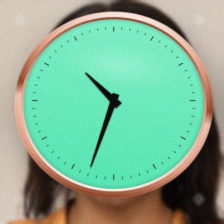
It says 10.33
